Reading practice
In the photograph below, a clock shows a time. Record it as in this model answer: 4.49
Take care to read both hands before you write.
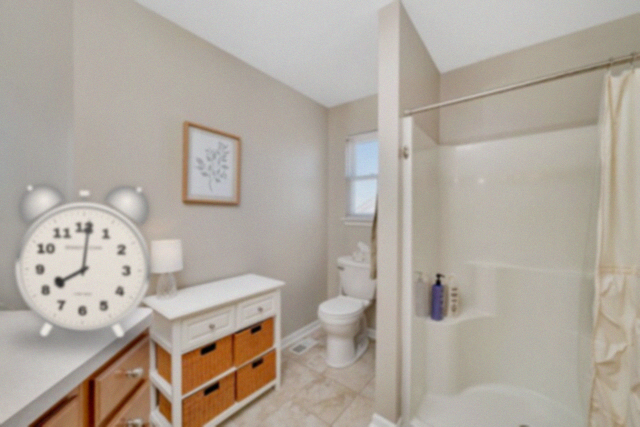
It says 8.01
